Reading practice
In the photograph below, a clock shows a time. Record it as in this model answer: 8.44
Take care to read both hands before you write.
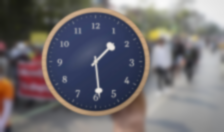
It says 1.29
